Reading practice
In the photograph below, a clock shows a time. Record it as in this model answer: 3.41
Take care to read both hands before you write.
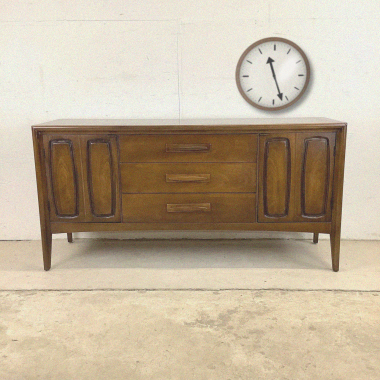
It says 11.27
